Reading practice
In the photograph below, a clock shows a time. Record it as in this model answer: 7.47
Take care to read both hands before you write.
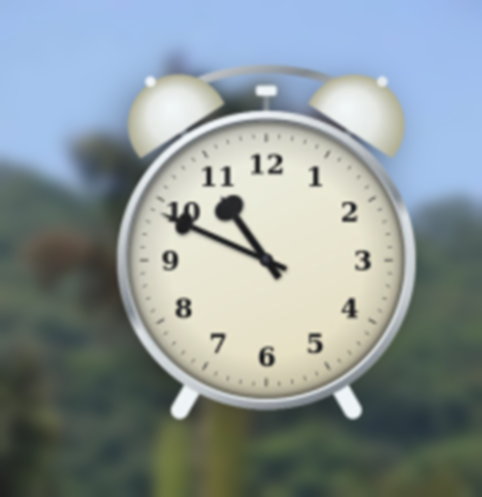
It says 10.49
